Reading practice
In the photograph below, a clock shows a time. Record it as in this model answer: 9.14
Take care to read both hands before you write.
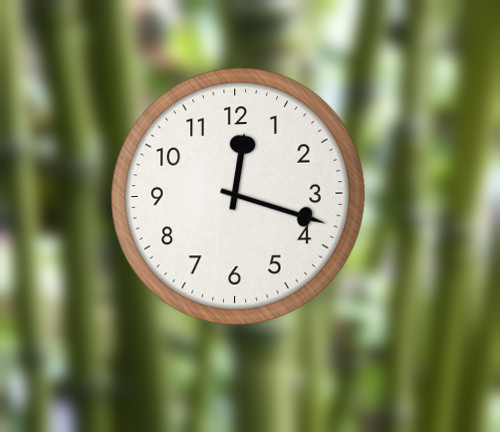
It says 12.18
